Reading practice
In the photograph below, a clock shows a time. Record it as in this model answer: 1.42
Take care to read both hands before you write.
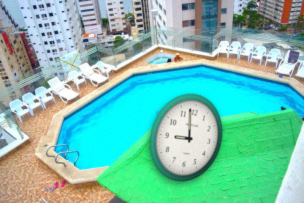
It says 8.58
